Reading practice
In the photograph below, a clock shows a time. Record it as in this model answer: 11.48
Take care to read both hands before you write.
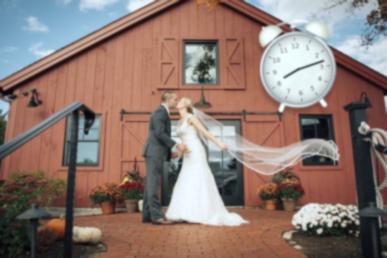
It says 8.13
